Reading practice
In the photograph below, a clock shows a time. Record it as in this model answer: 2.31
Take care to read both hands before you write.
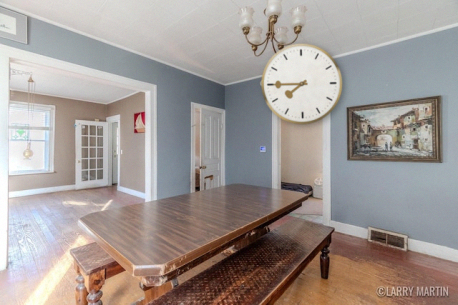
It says 7.45
